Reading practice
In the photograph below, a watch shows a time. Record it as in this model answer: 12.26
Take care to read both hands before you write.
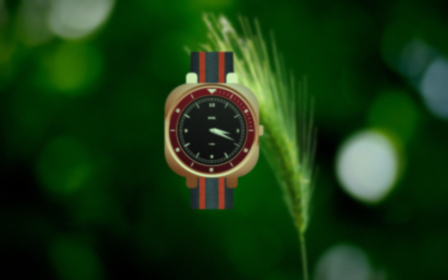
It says 3.19
